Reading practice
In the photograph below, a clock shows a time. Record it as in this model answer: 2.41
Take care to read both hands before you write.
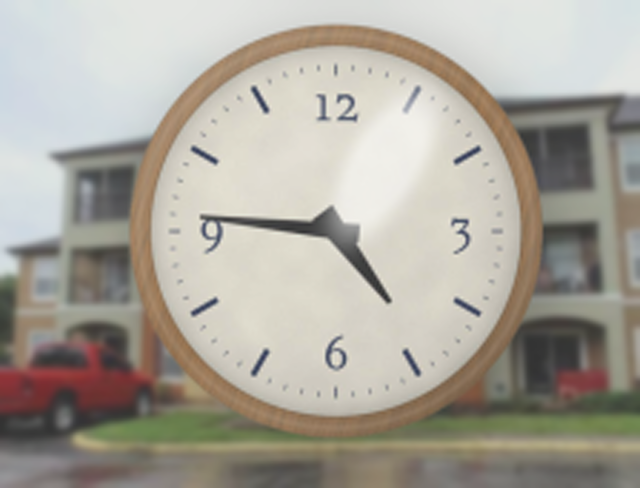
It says 4.46
